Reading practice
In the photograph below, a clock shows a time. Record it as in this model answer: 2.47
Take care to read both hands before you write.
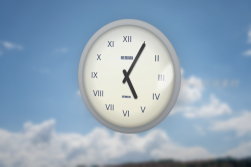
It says 5.05
